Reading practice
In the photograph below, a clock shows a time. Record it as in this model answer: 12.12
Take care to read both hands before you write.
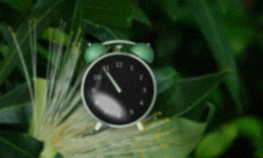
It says 10.54
